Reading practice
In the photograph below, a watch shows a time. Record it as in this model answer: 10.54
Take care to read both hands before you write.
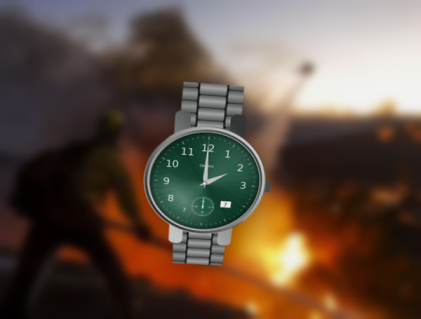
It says 2.00
